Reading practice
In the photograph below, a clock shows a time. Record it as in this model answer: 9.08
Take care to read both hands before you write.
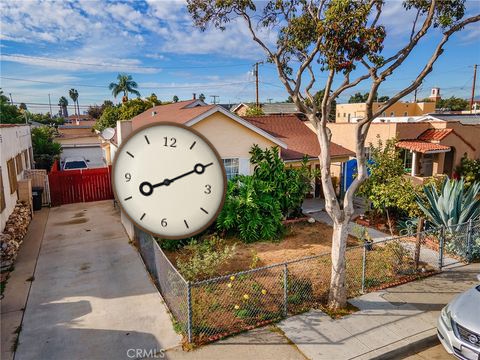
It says 8.10
